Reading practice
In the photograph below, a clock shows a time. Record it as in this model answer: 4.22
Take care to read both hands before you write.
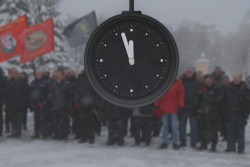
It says 11.57
